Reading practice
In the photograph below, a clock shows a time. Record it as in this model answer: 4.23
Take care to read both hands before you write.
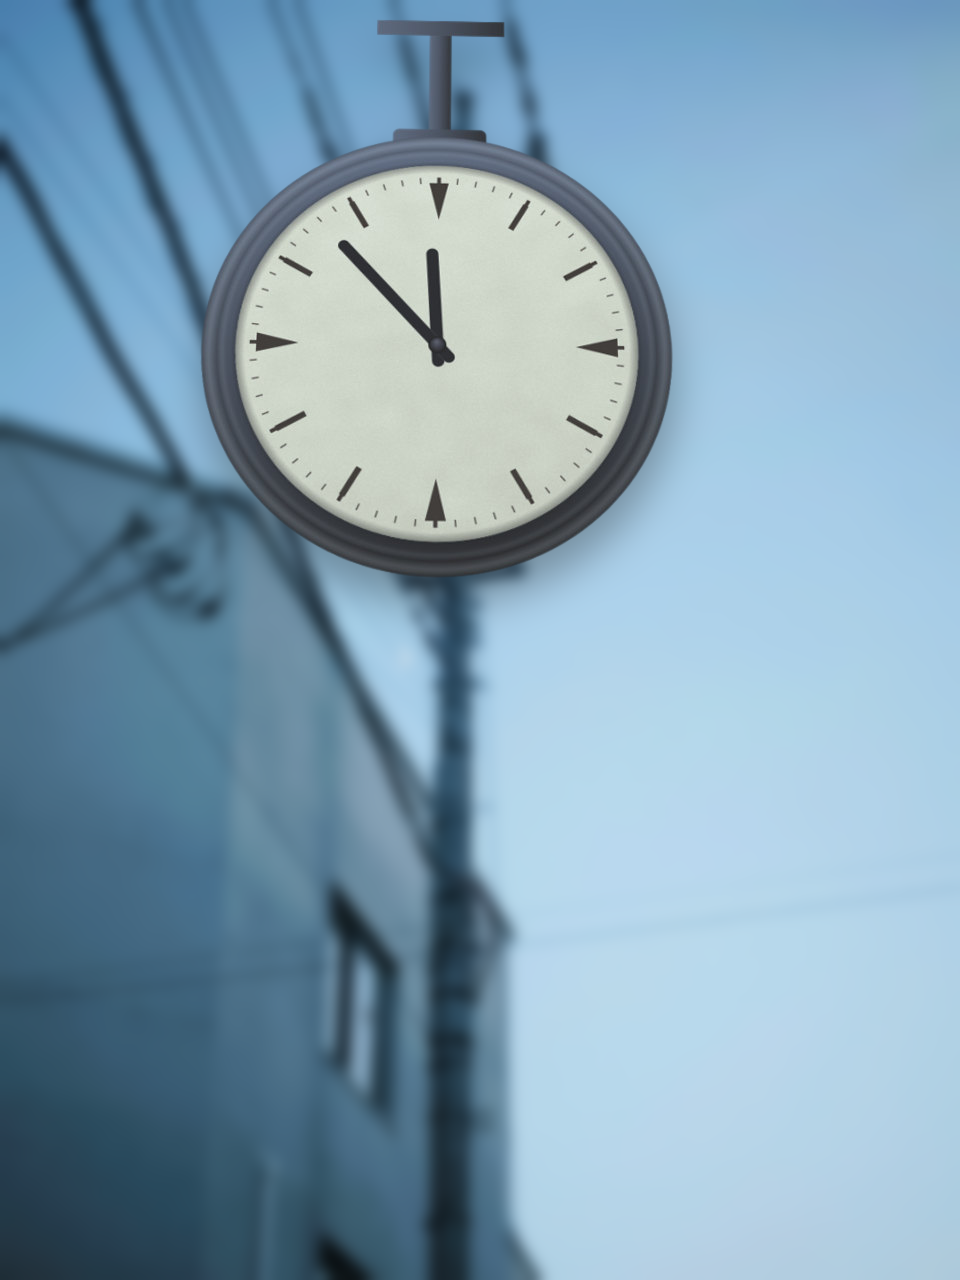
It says 11.53
